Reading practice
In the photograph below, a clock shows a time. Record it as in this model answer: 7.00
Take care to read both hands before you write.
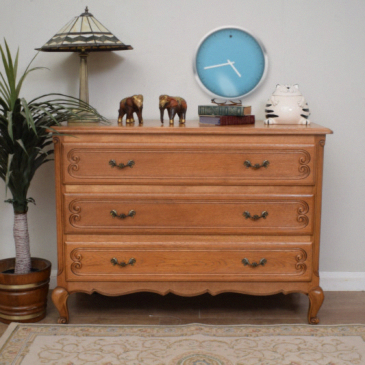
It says 4.43
